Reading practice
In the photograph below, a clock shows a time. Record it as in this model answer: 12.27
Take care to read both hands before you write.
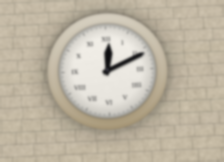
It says 12.11
